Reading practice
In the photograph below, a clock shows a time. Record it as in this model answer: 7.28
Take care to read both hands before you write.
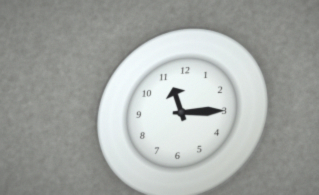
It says 11.15
